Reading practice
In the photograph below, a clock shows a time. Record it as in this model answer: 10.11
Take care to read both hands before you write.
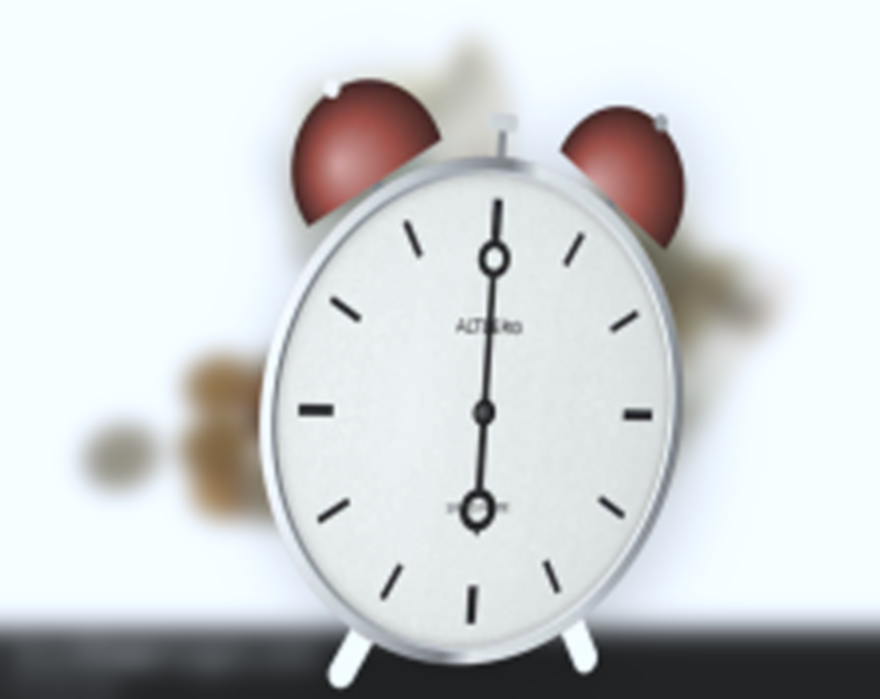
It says 6.00
